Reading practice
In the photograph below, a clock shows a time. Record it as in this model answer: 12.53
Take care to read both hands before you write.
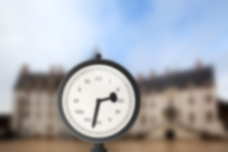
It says 2.32
